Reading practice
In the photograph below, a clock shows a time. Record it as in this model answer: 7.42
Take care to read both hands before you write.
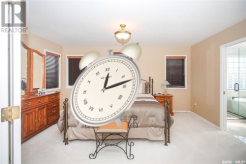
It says 12.13
